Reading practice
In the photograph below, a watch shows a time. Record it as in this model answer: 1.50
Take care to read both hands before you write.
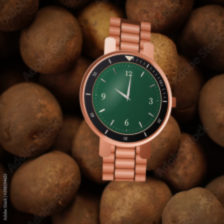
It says 10.01
